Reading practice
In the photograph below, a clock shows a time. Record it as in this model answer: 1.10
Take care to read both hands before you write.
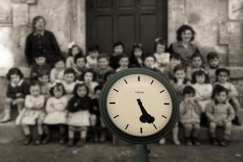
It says 5.25
